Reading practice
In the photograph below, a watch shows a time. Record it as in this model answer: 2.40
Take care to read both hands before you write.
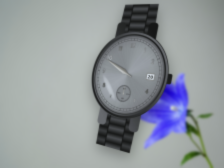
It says 9.49
